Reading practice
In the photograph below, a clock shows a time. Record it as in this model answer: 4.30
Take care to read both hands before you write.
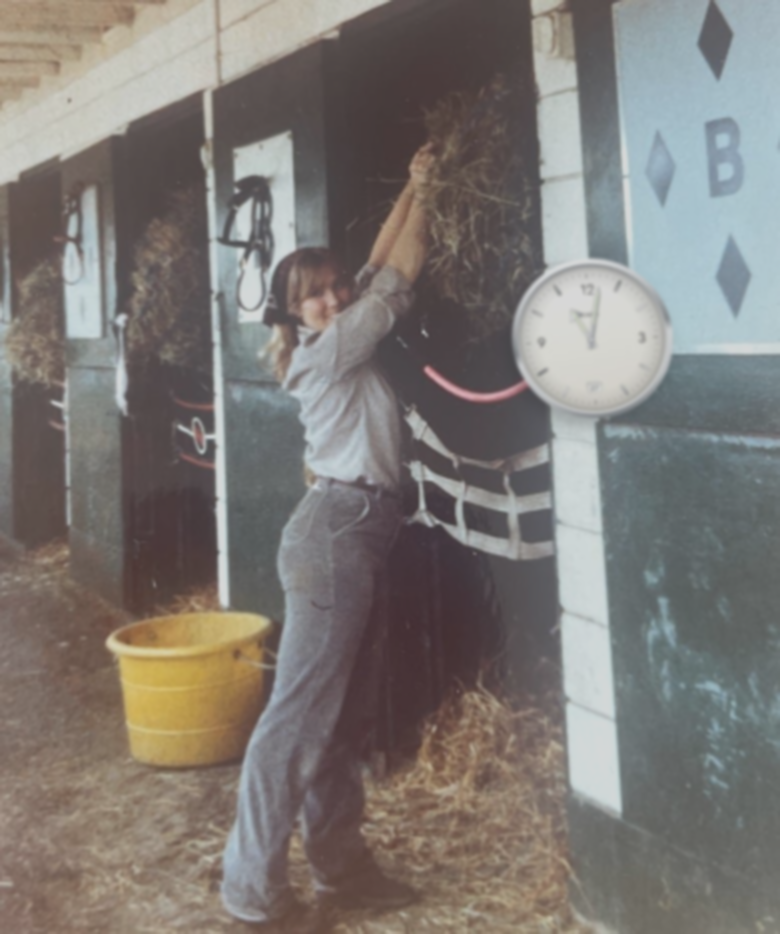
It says 11.02
